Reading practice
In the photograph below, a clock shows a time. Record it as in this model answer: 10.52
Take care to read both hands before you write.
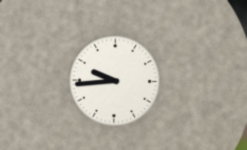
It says 9.44
